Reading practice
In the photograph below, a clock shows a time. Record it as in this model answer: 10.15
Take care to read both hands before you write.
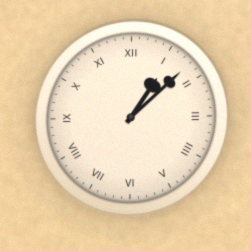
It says 1.08
